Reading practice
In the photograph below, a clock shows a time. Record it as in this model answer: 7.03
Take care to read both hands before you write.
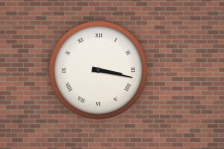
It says 3.17
